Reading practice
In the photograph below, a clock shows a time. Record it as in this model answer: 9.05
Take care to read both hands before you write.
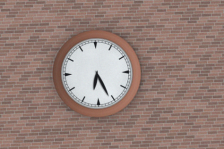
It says 6.26
